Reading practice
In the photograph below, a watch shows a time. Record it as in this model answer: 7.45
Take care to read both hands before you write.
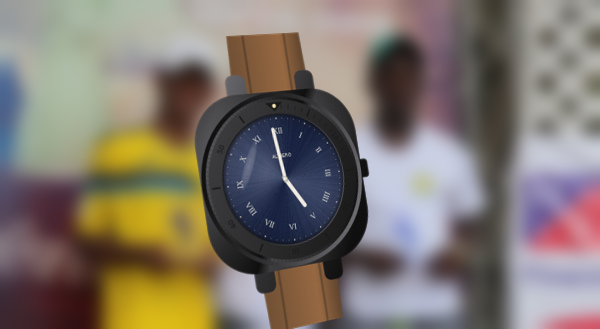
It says 4.59
